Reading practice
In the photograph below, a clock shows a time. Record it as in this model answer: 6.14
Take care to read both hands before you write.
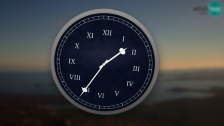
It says 1.35
